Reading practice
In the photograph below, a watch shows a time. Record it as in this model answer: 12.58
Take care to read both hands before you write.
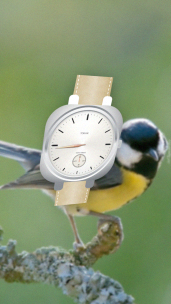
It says 8.44
